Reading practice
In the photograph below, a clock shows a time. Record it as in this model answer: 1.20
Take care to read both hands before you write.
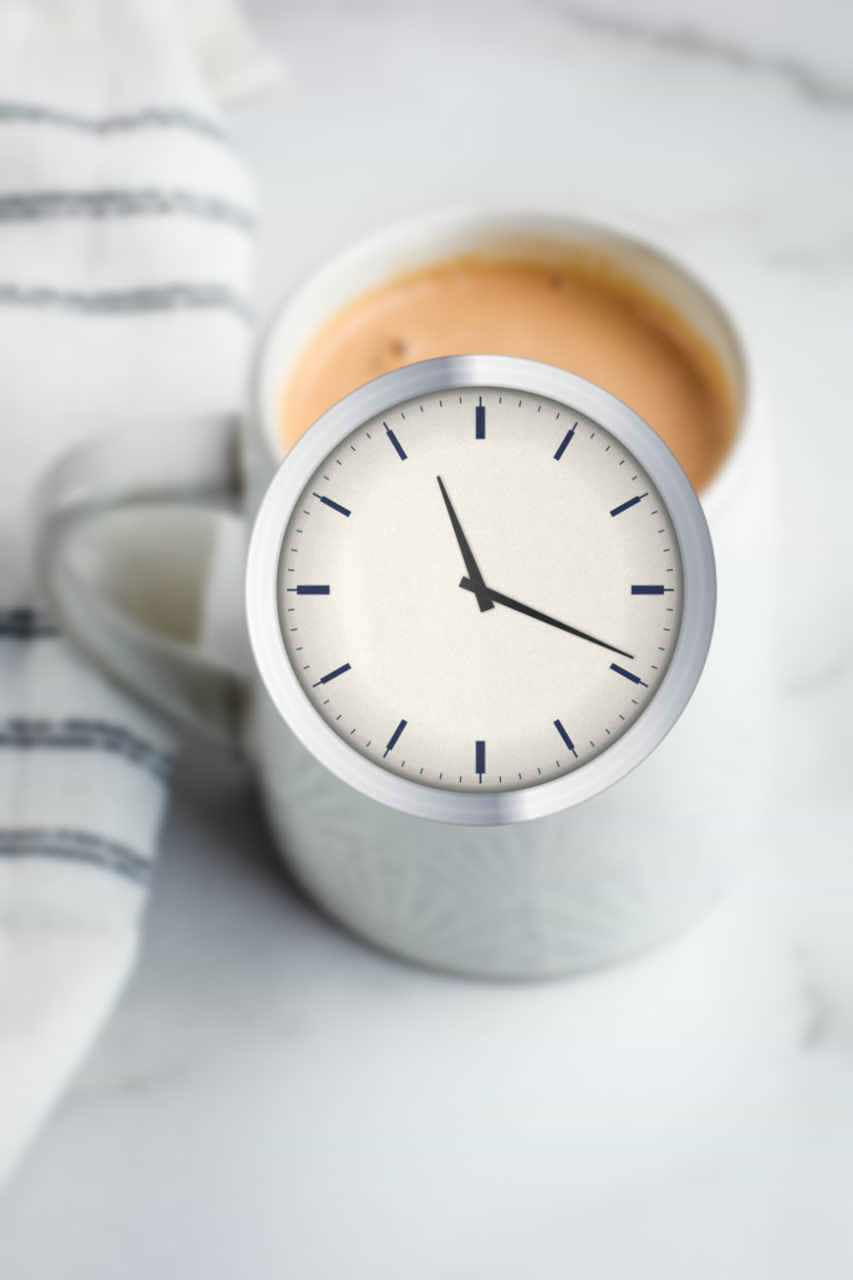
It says 11.19
